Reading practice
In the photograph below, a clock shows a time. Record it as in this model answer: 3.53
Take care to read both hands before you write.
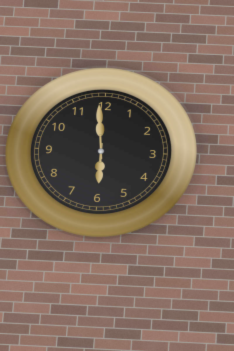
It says 5.59
